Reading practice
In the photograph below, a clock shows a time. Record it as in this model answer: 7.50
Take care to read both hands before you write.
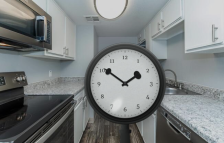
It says 1.51
